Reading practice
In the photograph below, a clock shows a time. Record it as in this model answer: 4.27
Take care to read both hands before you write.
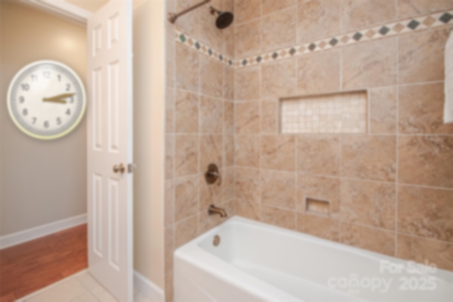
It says 3.13
